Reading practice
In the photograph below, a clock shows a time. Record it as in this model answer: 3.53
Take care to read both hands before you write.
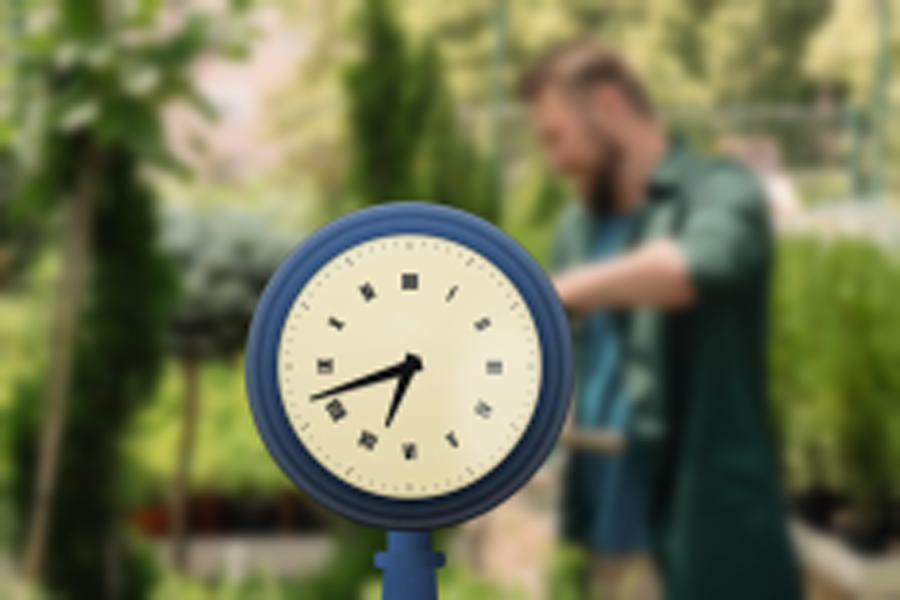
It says 6.42
